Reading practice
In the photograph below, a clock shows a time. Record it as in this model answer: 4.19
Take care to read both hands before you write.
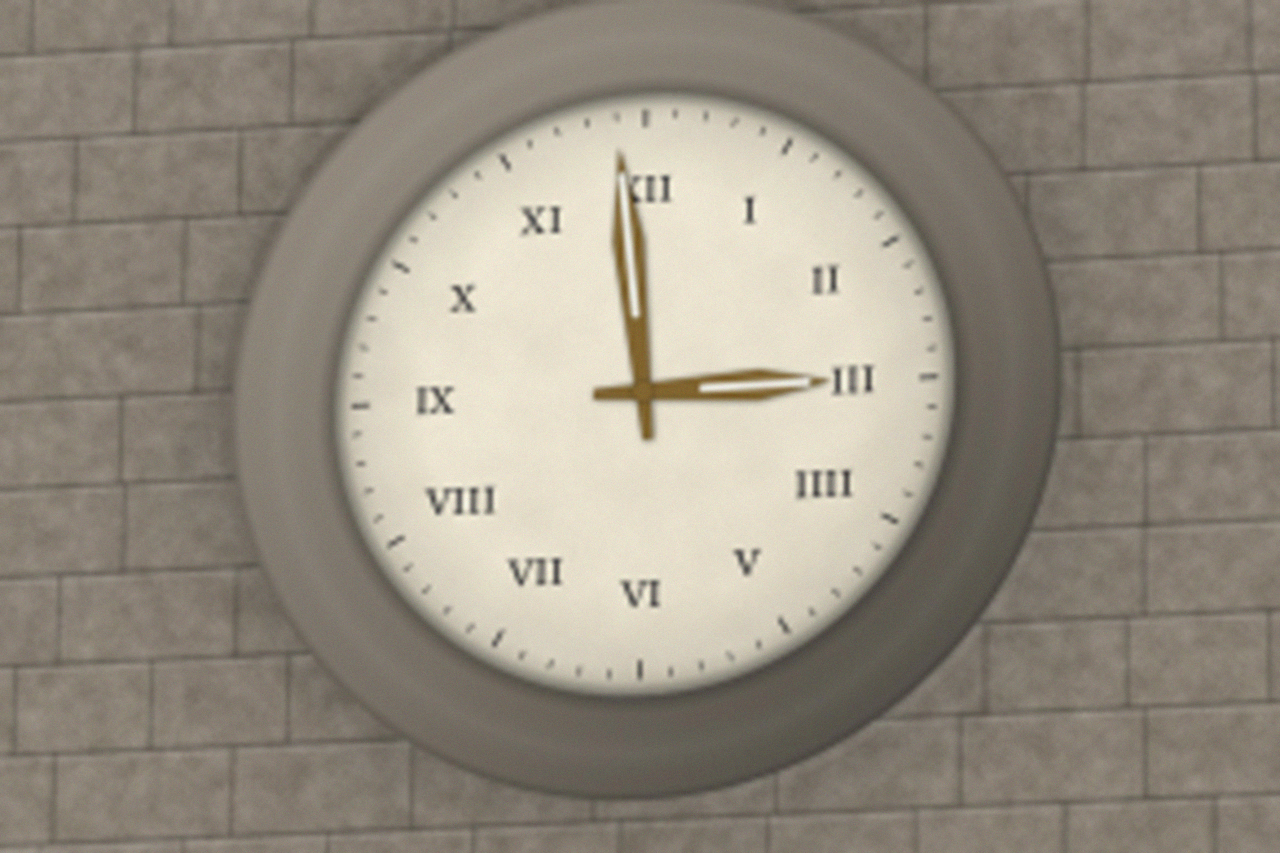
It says 2.59
